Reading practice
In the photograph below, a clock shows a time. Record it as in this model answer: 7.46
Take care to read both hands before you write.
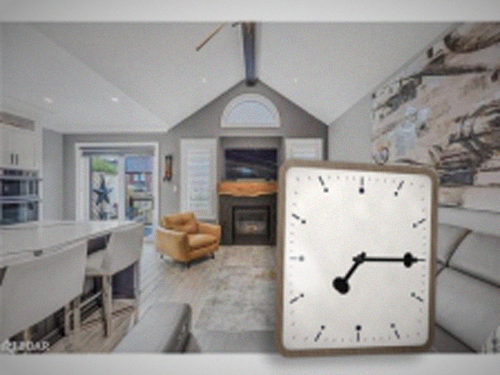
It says 7.15
